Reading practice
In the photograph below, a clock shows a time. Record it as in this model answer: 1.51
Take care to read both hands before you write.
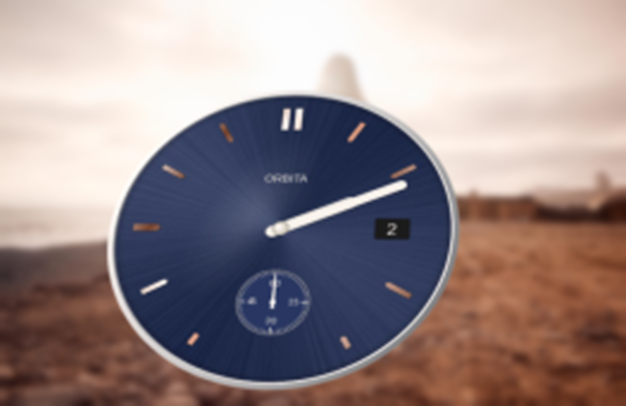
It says 2.11
